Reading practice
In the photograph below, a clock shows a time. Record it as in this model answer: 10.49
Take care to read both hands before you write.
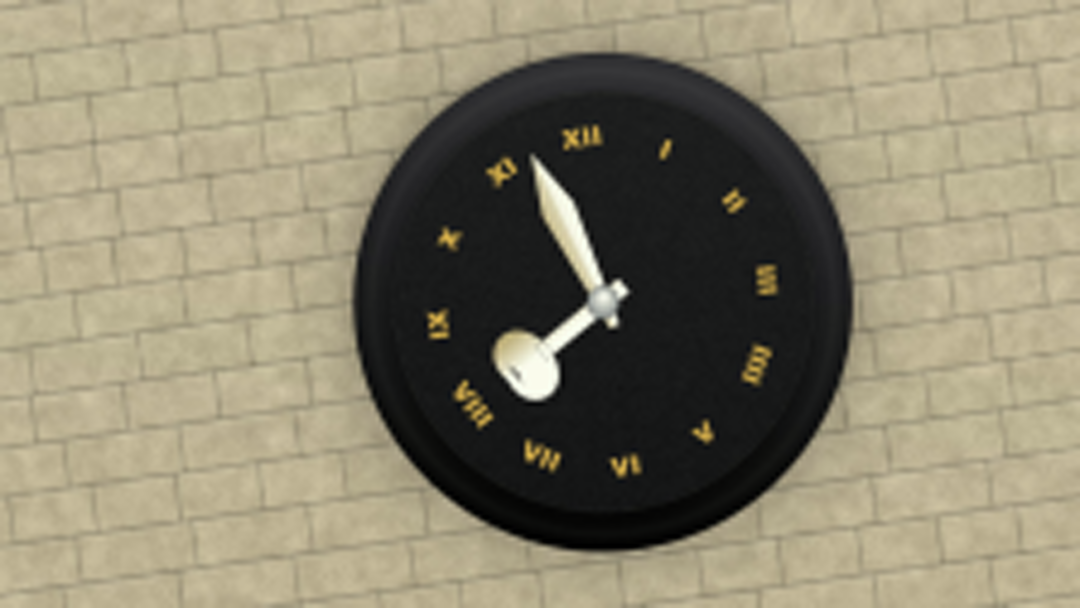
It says 7.57
